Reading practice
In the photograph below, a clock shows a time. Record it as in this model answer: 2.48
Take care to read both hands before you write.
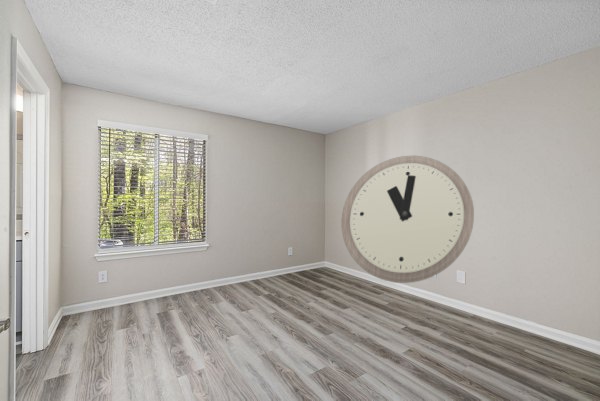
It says 11.01
